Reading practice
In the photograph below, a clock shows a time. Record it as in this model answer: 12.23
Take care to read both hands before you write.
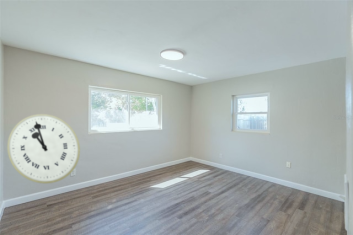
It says 10.58
